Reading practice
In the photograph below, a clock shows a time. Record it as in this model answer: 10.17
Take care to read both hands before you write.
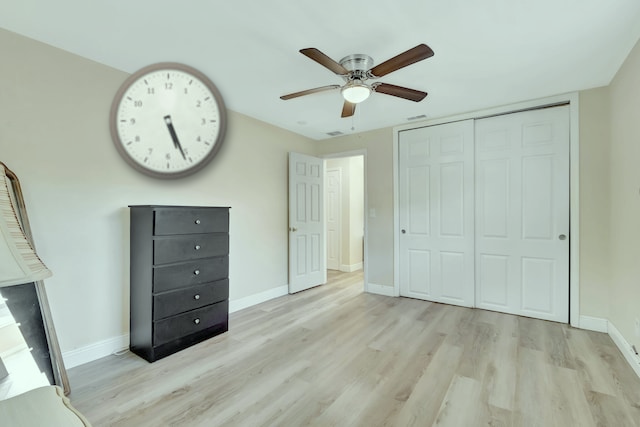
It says 5.26
